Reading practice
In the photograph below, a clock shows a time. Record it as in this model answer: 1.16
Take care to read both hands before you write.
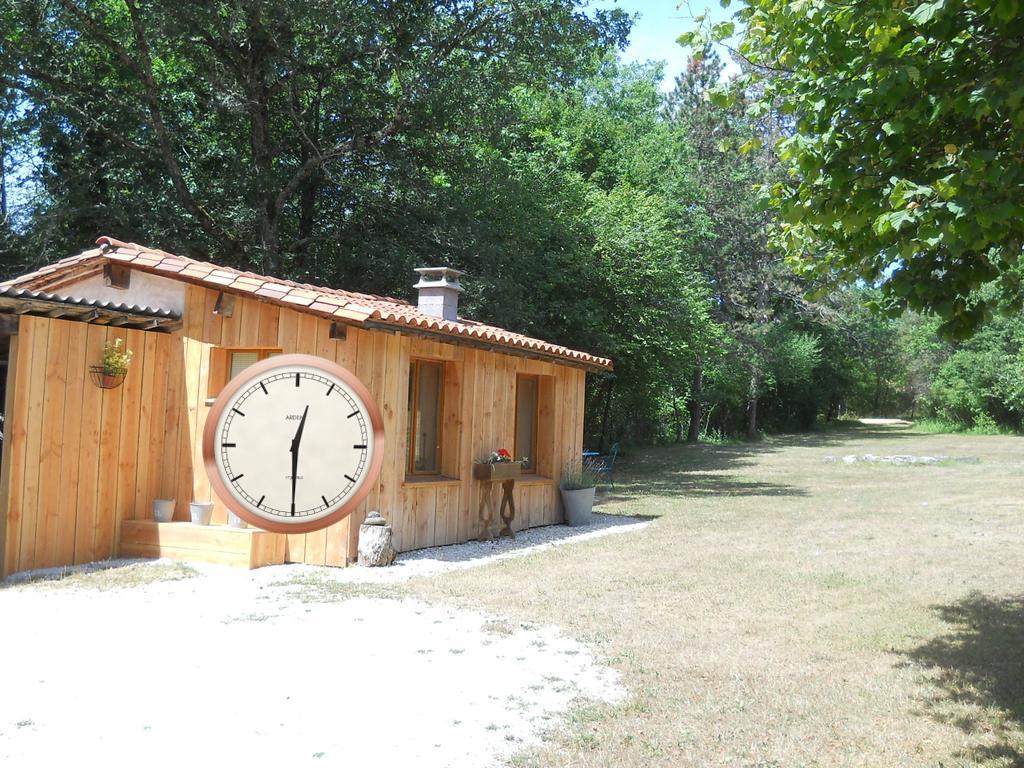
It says 12.30
